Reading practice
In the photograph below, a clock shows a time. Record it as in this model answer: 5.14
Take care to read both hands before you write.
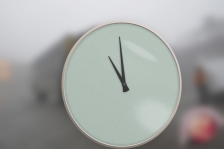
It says 10.59
